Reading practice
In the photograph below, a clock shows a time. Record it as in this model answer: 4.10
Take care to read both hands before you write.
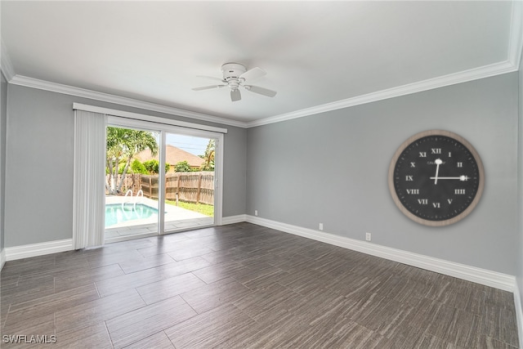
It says 12.15
